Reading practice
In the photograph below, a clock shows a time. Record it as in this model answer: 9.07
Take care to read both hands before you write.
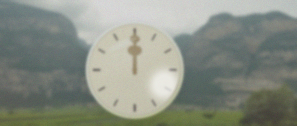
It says 12.00
